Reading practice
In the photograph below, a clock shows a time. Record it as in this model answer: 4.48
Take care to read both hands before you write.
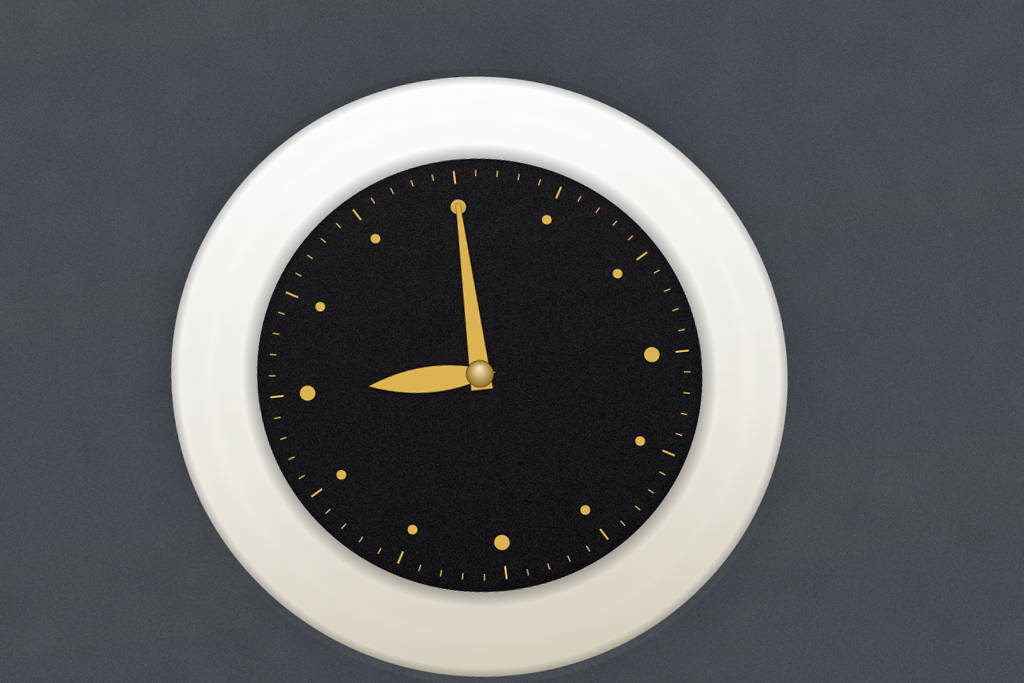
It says 9.00
